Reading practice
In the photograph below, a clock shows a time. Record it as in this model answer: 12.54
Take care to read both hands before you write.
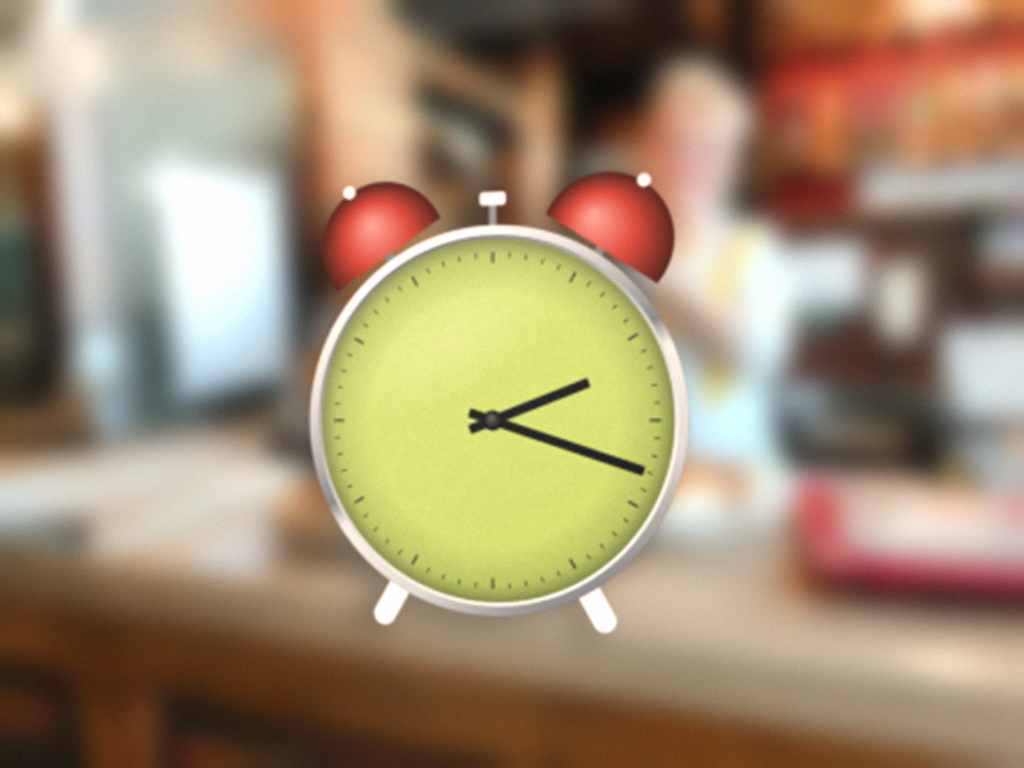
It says 2.18
